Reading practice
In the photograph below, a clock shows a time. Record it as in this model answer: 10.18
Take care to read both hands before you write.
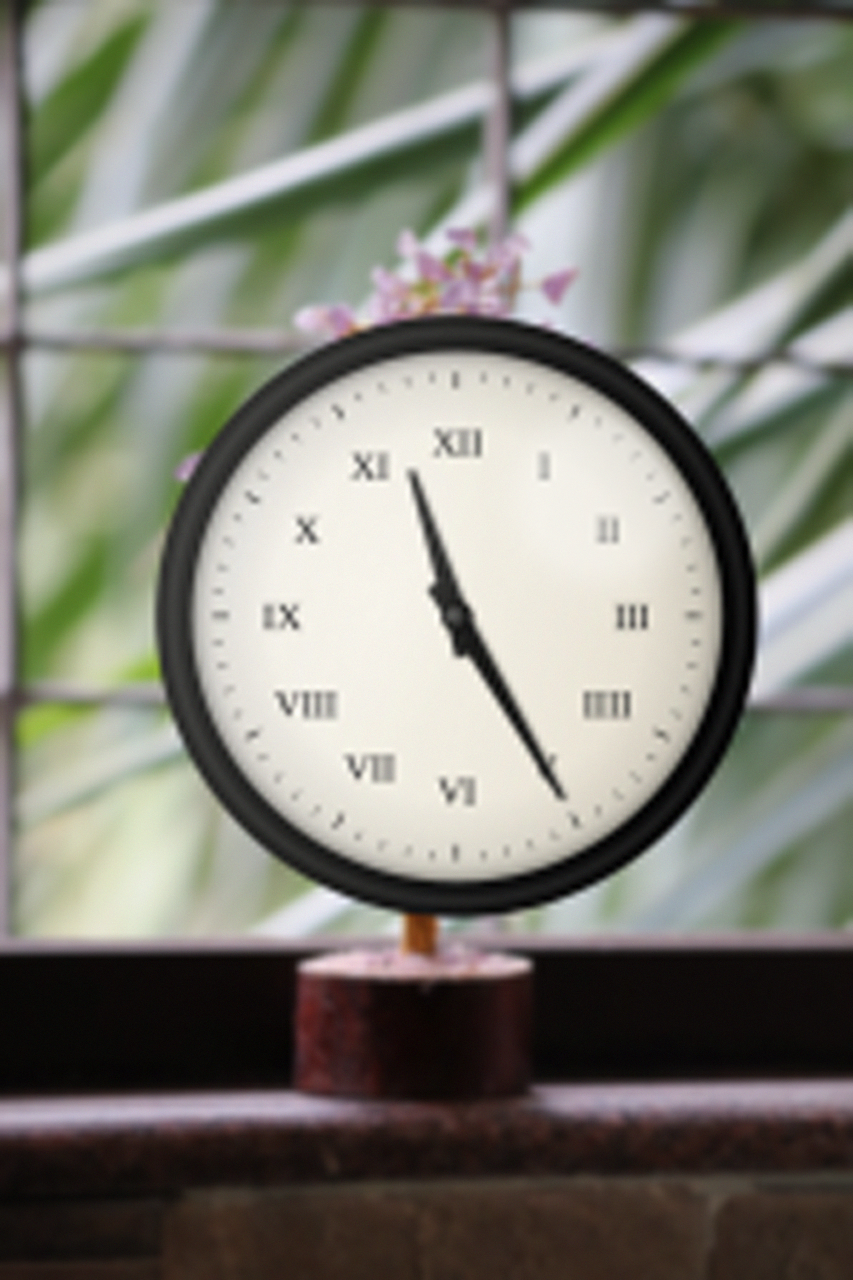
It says 11.25
